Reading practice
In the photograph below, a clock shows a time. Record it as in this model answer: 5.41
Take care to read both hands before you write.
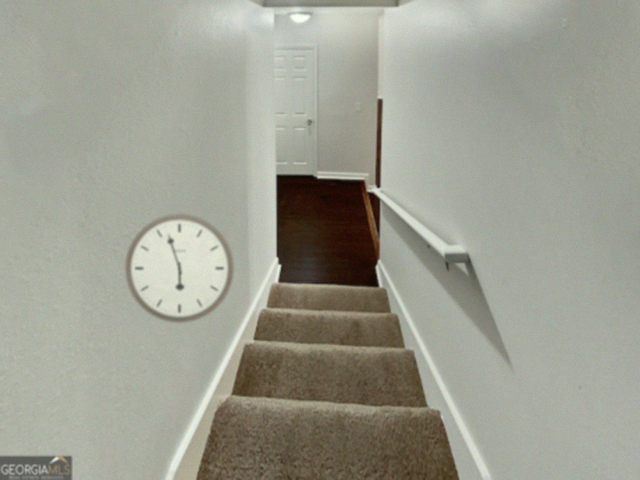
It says 5.57
